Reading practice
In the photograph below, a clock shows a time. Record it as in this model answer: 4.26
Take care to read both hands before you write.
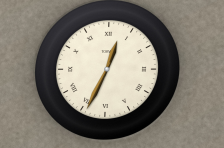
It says 12.34
